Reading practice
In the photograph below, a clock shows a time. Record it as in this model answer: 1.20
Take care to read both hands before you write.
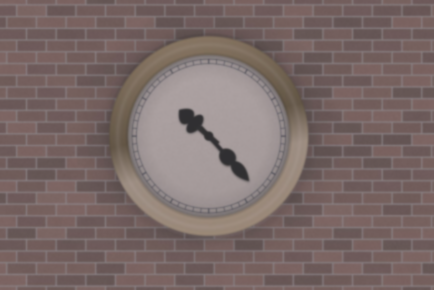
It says 10.23
